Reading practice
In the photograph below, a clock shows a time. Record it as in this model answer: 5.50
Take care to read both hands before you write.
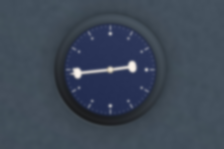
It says 2.44
